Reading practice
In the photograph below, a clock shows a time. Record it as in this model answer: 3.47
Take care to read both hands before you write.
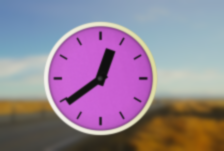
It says 12.39
